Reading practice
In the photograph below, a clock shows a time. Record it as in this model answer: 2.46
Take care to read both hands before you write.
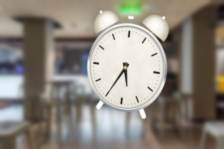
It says 5.35
